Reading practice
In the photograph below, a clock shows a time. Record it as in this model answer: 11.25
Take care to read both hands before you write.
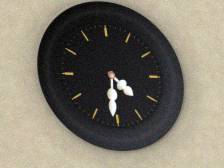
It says 4.31
